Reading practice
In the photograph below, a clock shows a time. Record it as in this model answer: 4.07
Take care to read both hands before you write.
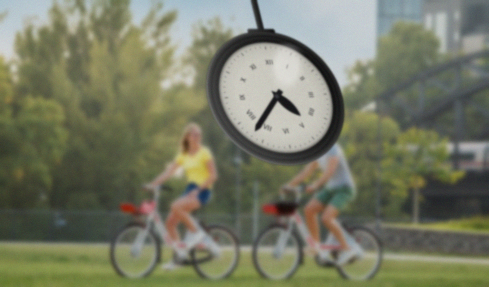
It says 4.37
